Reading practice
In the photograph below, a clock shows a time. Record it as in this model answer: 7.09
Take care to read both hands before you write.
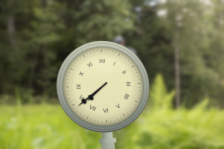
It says 7.39
